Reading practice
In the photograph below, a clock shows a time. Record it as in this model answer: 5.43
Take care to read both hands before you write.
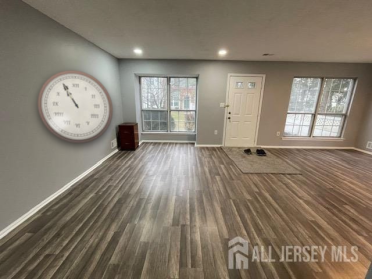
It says 10.55
